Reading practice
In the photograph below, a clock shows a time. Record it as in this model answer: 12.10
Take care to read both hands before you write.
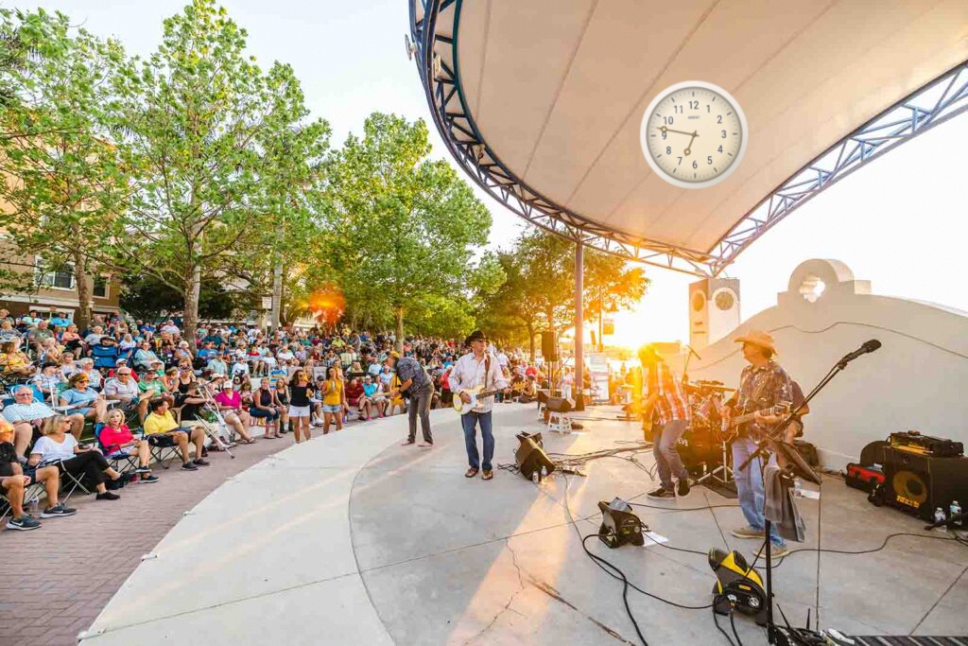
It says 6.47
